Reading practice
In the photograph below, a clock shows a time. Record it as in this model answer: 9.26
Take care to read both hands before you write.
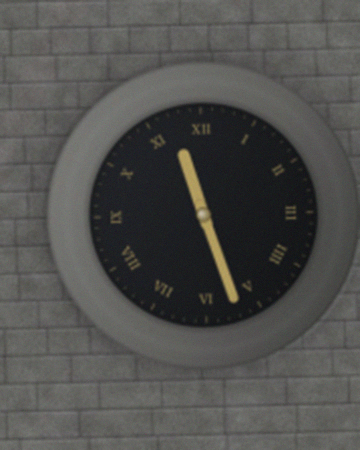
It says 11.27
